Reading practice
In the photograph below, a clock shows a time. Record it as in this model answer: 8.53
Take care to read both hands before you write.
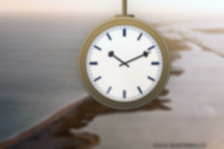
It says 10.11
